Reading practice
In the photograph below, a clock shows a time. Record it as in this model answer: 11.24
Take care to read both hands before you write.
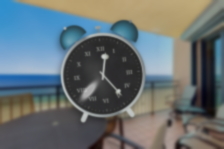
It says 12.24
